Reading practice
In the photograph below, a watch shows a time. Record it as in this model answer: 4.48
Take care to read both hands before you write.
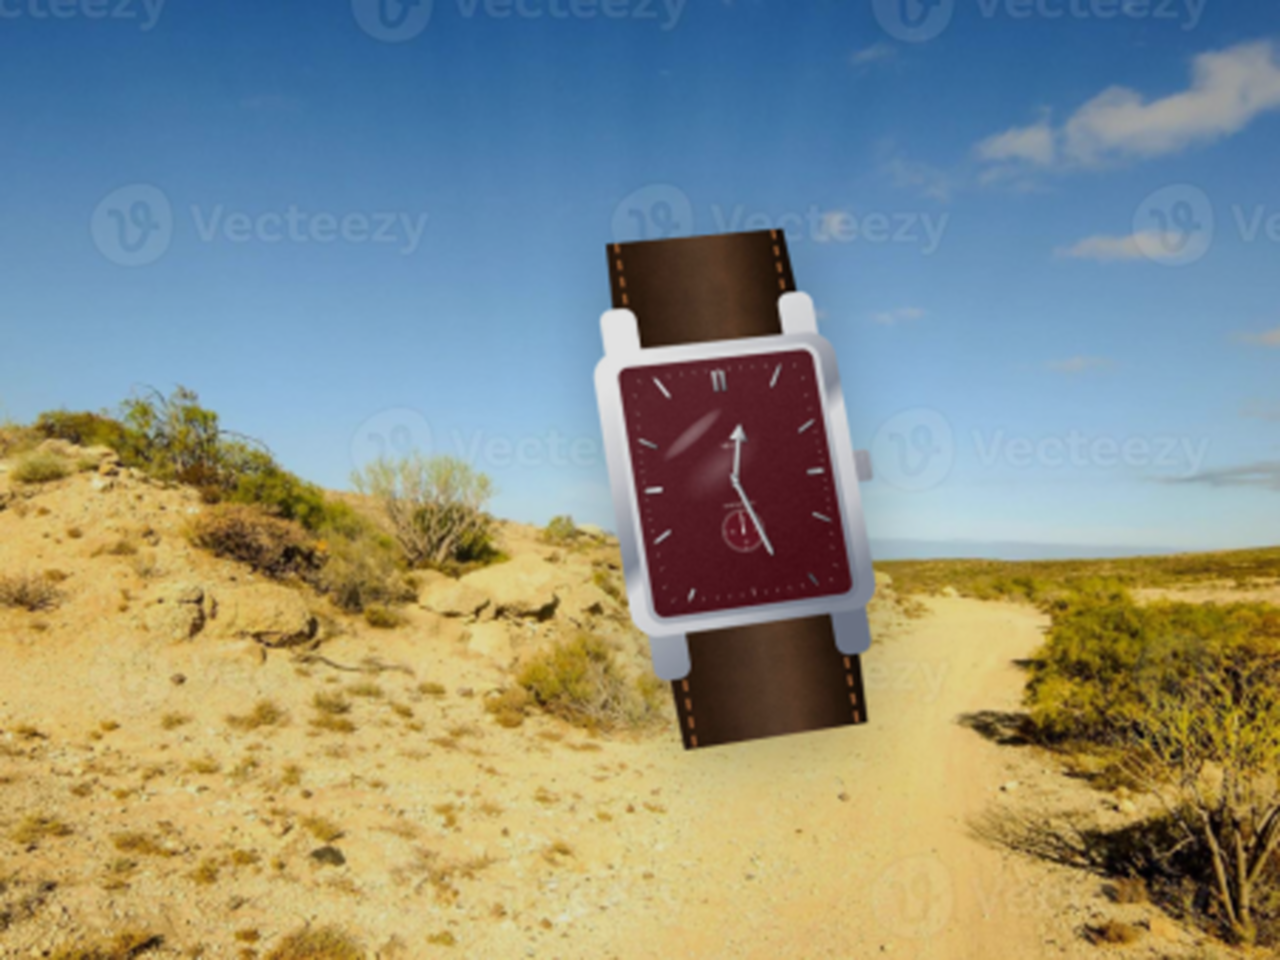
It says 12.27
